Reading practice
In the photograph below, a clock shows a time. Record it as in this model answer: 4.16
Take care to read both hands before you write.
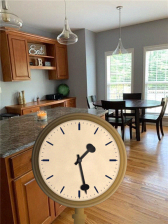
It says 1.28
